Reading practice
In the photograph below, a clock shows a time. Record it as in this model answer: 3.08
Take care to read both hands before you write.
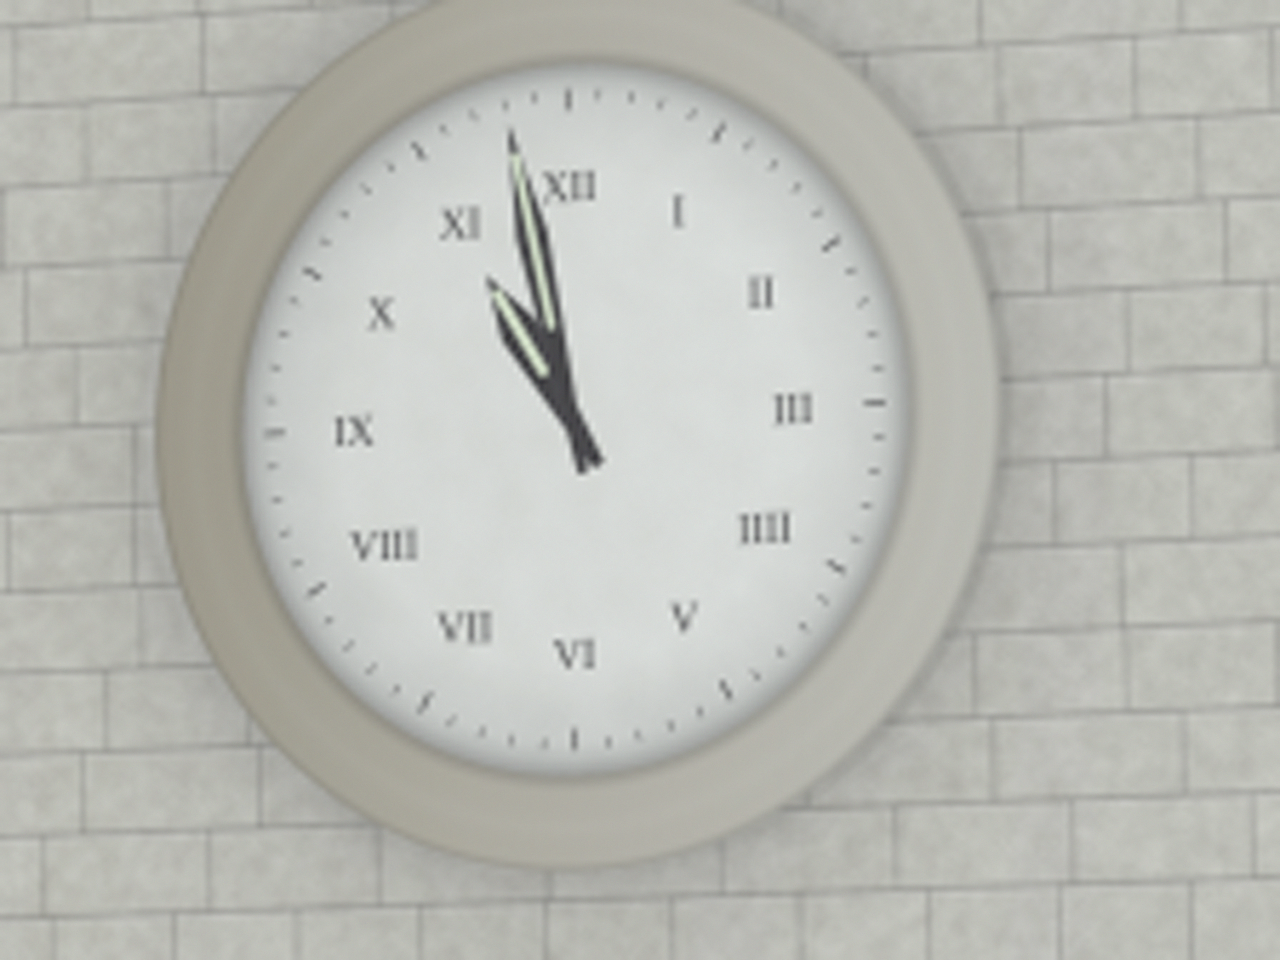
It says 10.58
